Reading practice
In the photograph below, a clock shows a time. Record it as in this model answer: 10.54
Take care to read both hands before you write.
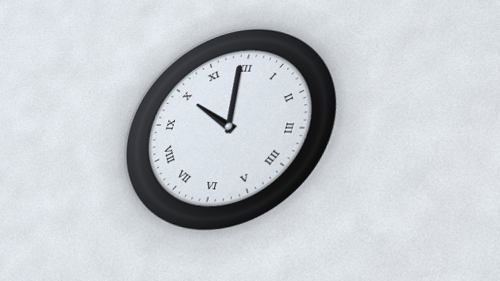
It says 9.59
